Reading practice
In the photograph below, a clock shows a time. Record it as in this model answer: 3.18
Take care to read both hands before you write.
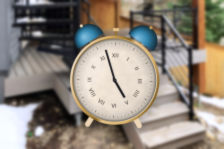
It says 4.57
